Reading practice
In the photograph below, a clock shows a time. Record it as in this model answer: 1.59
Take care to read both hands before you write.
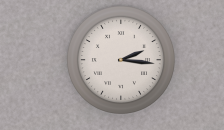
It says 2.16
